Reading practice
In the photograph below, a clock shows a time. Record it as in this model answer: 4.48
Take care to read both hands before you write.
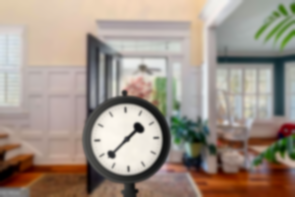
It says 1.38
